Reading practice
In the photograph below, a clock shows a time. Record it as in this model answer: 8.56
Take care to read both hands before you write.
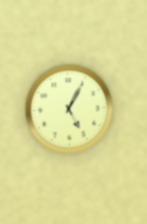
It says 5.05
